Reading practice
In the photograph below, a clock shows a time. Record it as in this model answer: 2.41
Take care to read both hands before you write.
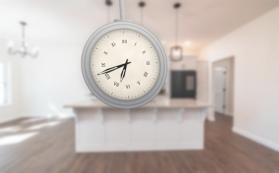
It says 6.42
